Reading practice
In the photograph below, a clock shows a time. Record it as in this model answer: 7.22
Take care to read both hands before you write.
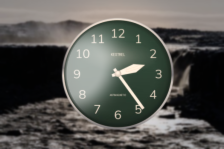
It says 2.24
